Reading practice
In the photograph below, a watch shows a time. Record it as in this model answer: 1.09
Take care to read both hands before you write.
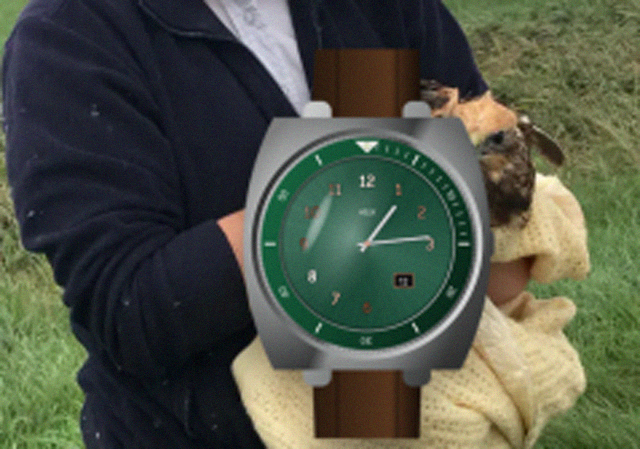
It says 1.14
